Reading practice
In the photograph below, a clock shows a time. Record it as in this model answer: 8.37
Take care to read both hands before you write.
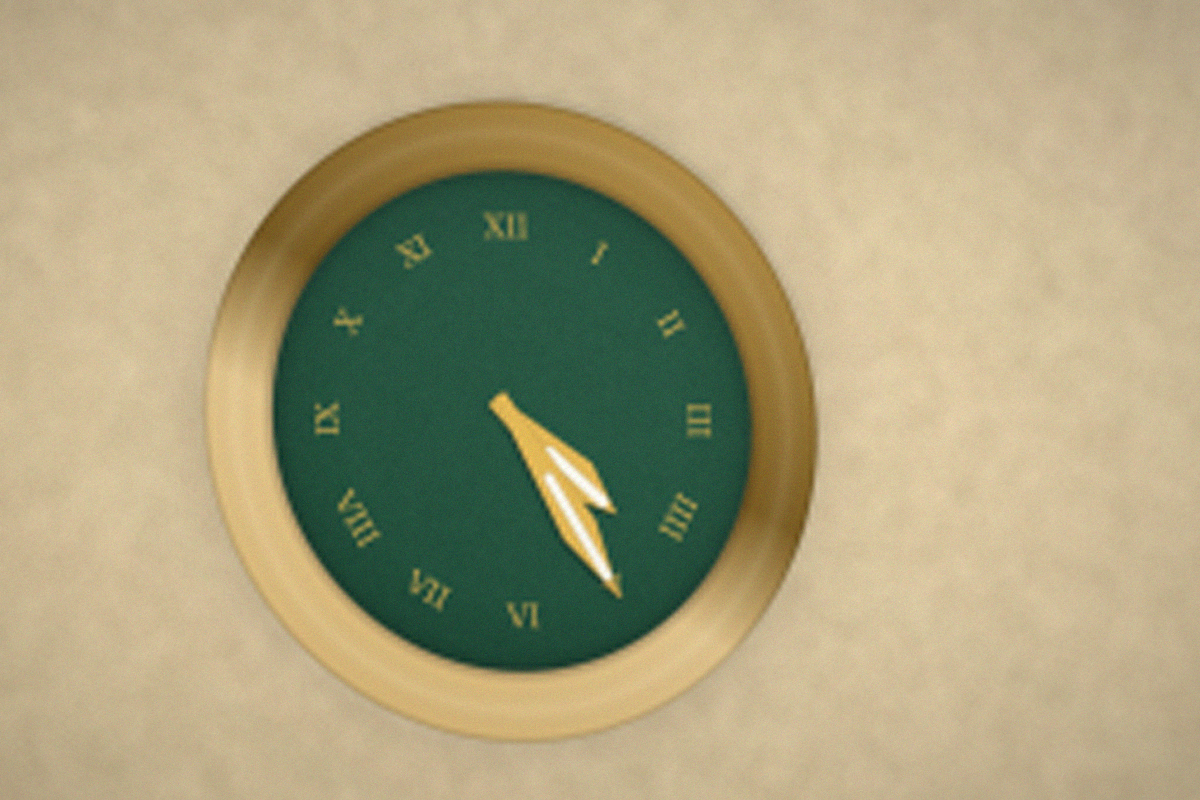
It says 4.25
